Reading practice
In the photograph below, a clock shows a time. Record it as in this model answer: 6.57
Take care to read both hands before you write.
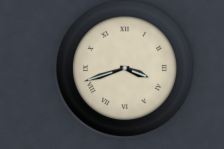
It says 3.42
